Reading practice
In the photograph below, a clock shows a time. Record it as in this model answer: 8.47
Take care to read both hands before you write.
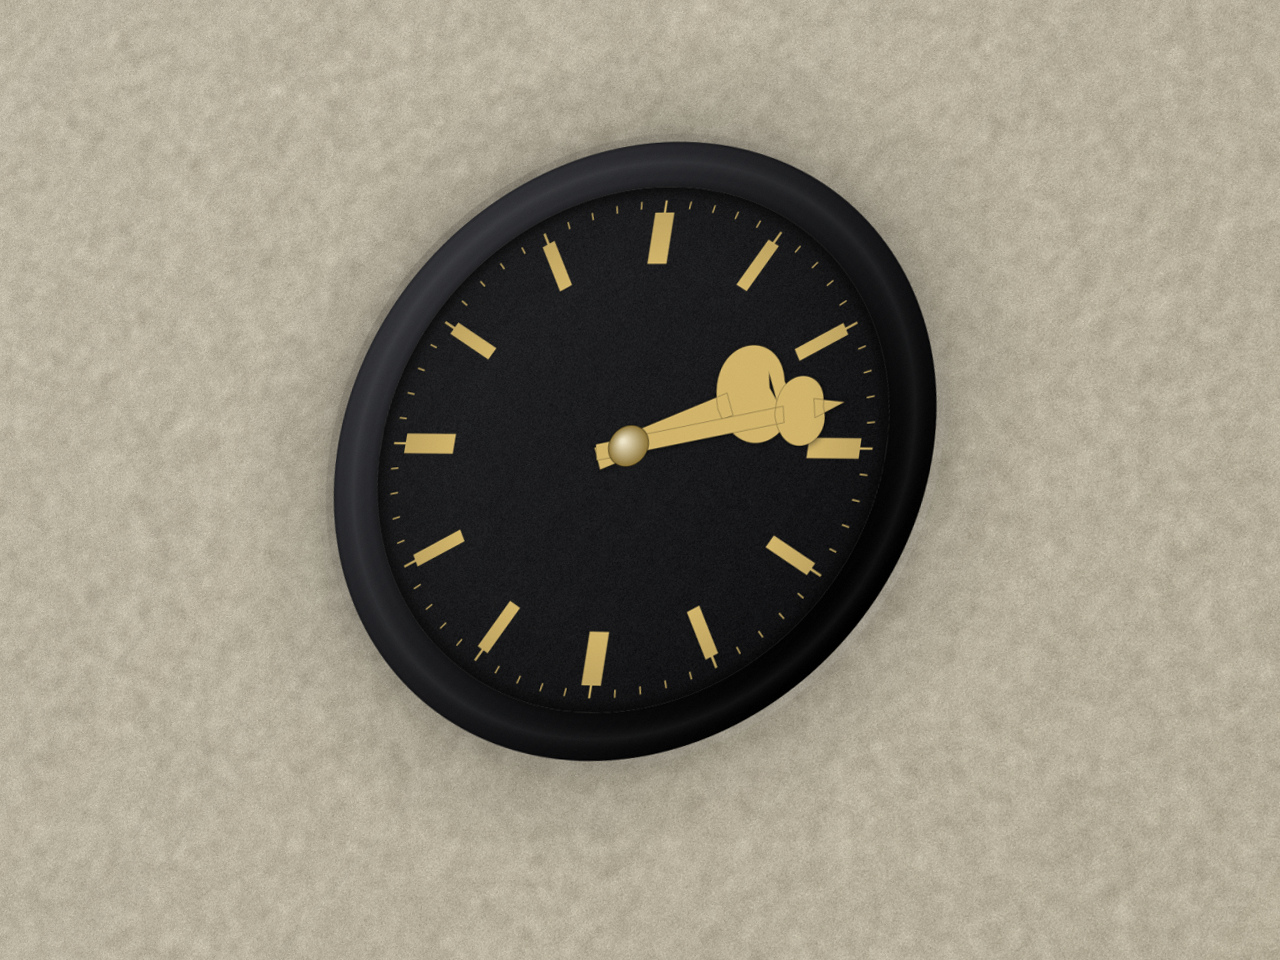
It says 2.13
